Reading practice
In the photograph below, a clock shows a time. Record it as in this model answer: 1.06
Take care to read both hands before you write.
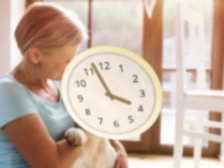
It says 3.57
